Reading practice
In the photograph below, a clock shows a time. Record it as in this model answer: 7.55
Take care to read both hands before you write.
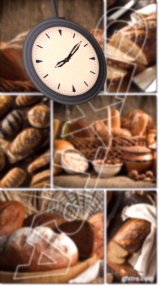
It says 8.08
